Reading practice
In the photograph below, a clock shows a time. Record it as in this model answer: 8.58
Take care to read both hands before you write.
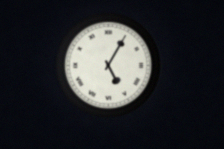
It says 5.05
